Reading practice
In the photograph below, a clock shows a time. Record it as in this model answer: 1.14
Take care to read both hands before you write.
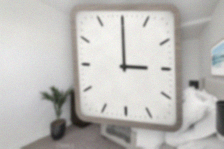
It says 3.00
